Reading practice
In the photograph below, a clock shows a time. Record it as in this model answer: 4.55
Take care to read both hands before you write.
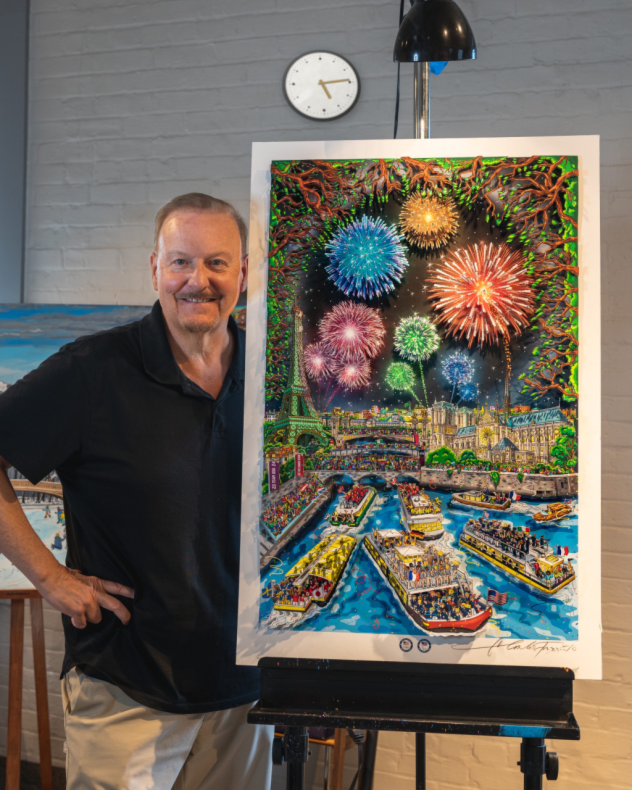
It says 5.14
